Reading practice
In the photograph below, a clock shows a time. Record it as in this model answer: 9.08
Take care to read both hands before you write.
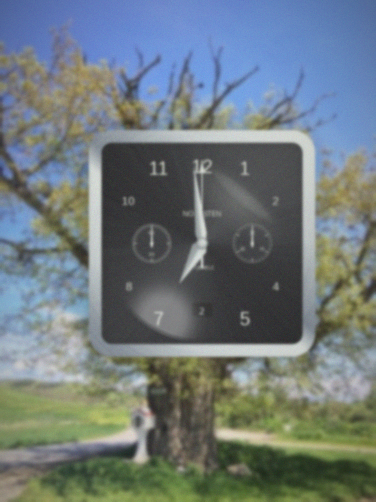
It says 6.59
